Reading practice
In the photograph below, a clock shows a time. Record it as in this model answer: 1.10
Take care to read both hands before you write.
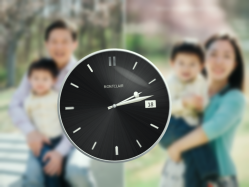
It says 2.13
